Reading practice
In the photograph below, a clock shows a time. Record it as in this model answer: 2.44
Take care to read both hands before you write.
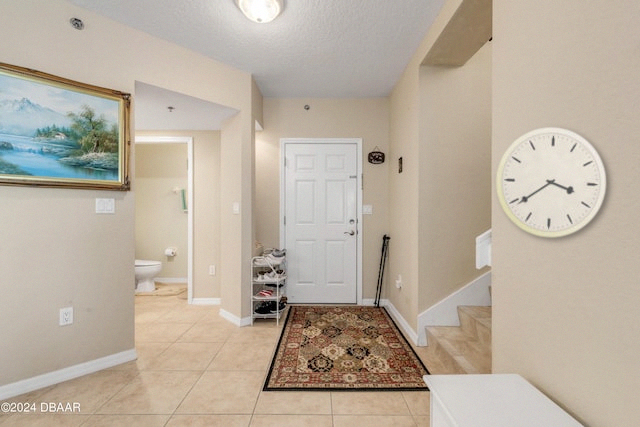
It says 3.39
